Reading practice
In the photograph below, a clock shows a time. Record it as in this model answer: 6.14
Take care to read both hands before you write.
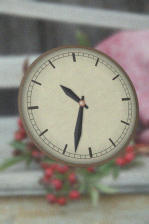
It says 10.33
